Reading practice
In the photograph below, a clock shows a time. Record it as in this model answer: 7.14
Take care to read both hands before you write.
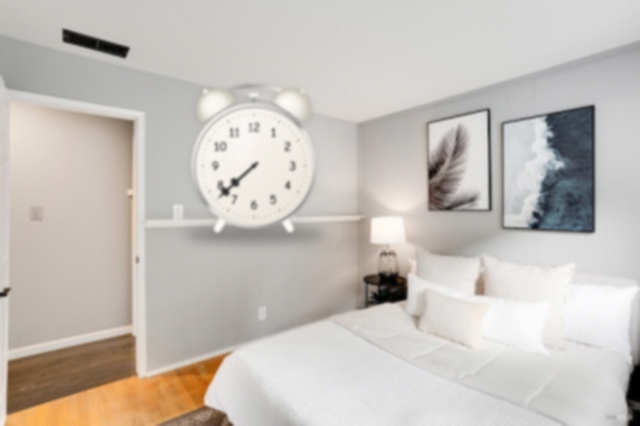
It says 7.38
